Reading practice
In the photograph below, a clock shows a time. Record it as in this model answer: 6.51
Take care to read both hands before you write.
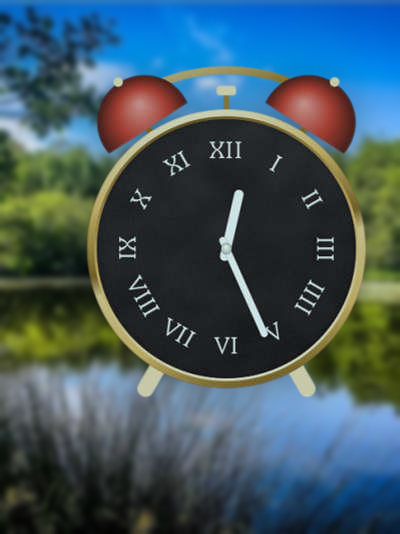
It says 12.26
